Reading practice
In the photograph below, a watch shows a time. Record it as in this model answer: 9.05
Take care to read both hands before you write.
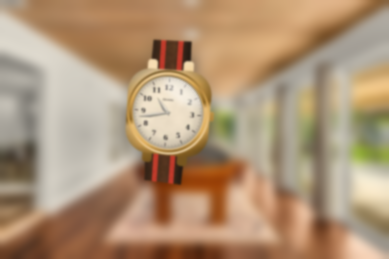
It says 10.43
